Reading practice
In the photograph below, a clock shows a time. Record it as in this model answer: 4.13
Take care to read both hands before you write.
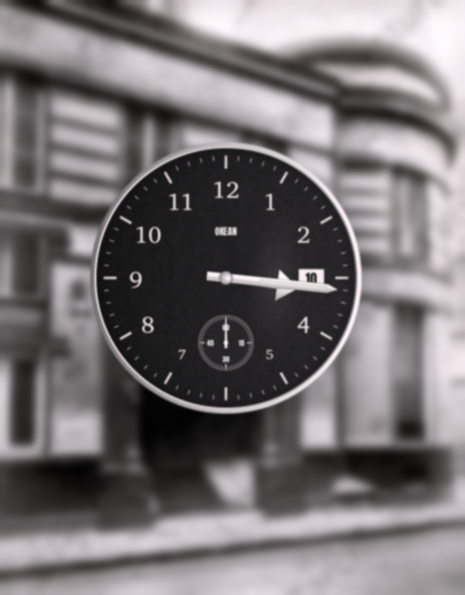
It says 3.16
